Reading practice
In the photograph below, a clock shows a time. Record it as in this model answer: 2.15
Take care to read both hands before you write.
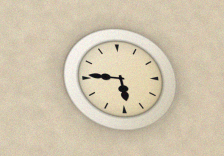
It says 5.46
